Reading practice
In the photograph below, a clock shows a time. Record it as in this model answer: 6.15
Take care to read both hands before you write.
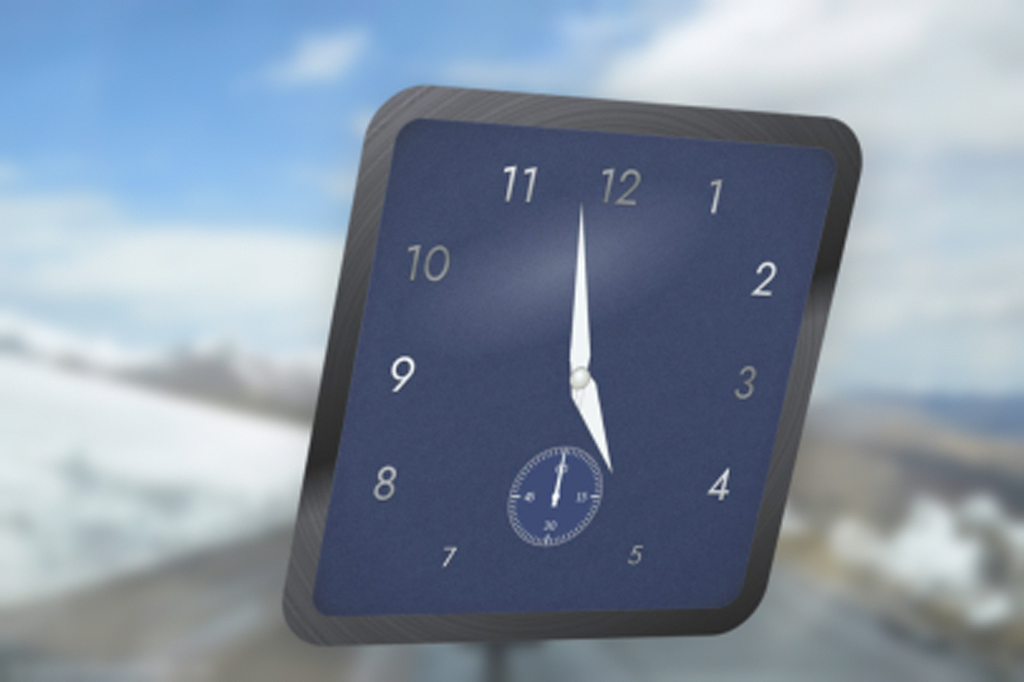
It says 4.58
